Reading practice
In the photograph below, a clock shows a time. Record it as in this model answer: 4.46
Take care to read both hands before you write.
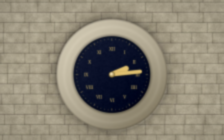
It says 2.14
